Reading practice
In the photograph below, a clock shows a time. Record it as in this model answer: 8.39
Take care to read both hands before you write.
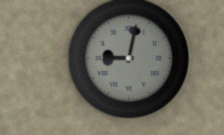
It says 9.02
